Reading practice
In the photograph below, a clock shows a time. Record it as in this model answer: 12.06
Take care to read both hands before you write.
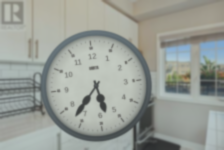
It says 5.37
